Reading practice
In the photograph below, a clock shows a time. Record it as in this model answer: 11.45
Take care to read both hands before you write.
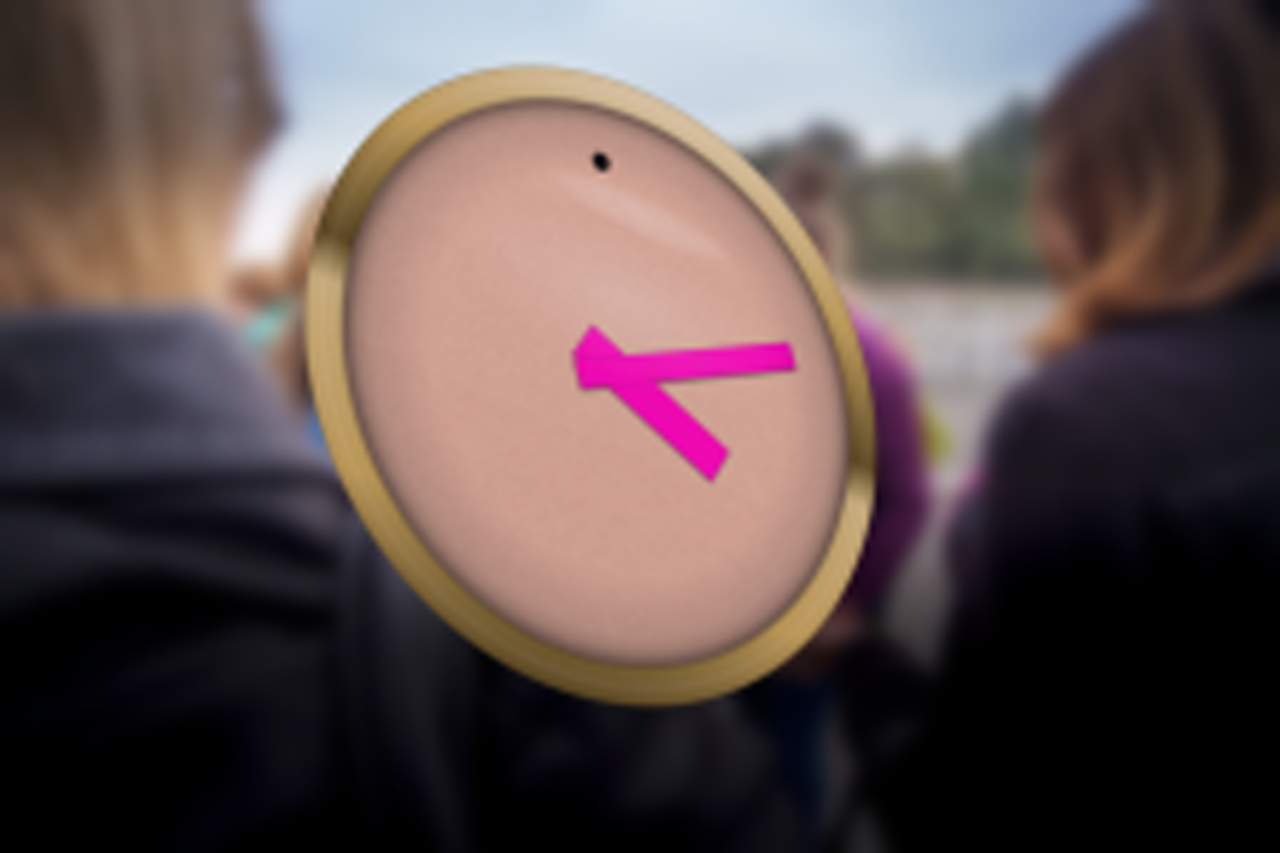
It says 4.13
